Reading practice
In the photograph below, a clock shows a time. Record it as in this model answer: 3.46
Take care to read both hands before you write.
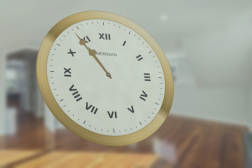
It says 10.54
